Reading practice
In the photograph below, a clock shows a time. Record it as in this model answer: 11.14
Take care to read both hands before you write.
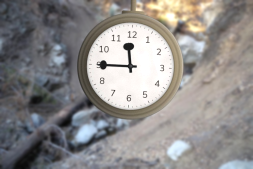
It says 11.45
